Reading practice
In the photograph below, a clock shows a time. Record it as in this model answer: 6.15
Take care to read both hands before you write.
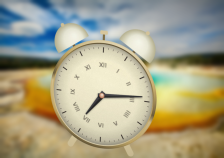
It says 7.14
